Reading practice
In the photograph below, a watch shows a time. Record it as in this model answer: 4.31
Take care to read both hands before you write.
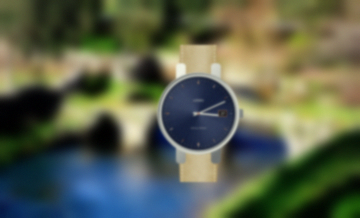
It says 3.11
